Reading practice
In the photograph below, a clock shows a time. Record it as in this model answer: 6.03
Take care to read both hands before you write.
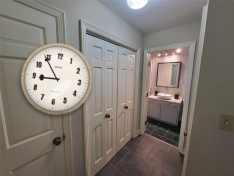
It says 8.54
